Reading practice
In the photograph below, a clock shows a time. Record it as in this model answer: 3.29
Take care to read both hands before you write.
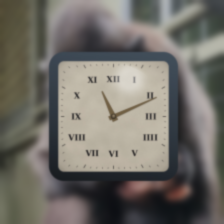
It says 11.11
